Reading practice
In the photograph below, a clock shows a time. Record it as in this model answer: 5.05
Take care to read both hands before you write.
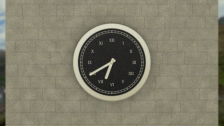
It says 6.40
